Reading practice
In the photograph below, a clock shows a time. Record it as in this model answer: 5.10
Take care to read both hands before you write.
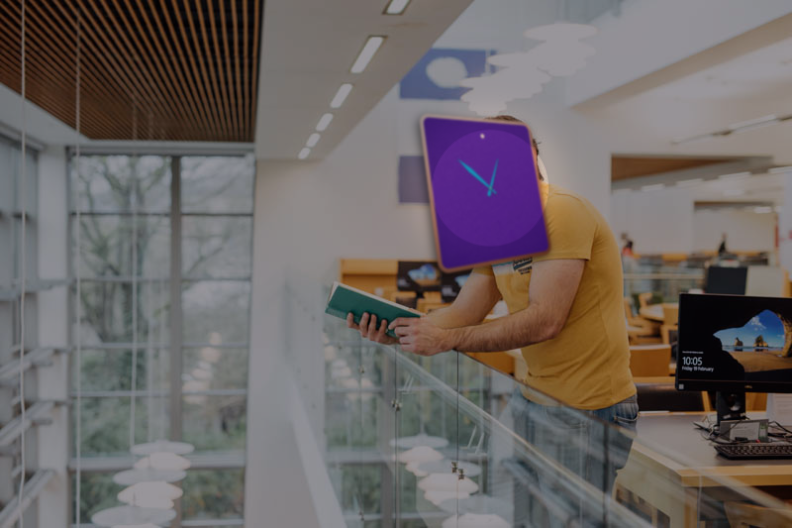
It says 12.52
